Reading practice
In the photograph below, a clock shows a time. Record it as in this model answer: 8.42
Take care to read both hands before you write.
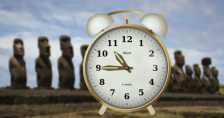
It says 10.45
